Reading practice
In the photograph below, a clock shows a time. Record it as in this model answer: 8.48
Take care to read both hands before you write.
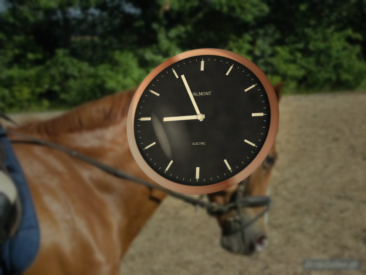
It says 8.56
